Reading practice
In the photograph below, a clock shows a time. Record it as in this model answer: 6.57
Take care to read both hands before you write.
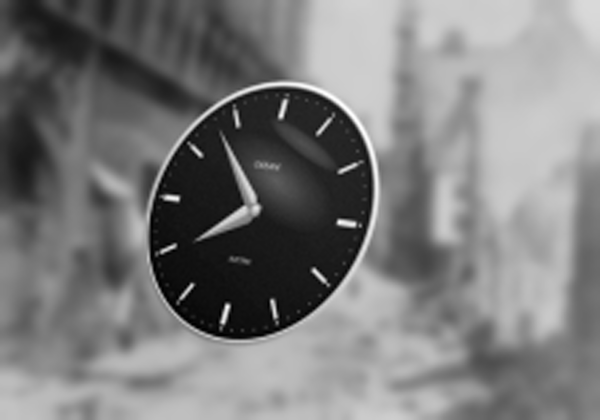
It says 7.53
